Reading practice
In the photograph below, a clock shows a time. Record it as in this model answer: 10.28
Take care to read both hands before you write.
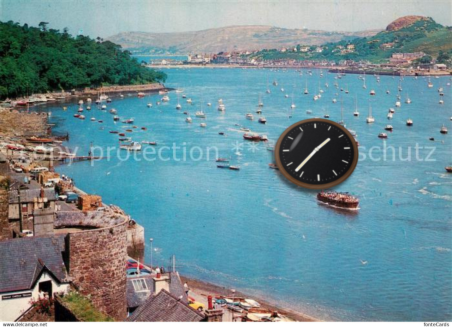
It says 1.37
